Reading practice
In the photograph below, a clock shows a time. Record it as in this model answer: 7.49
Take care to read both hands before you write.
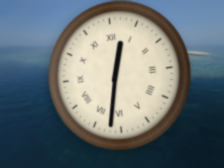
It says 12.32
